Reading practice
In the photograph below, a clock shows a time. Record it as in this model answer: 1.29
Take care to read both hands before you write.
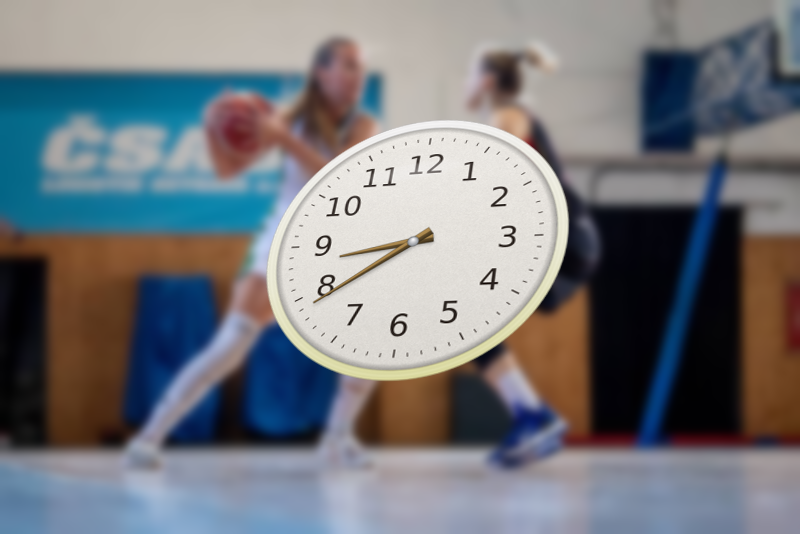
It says 8.39
